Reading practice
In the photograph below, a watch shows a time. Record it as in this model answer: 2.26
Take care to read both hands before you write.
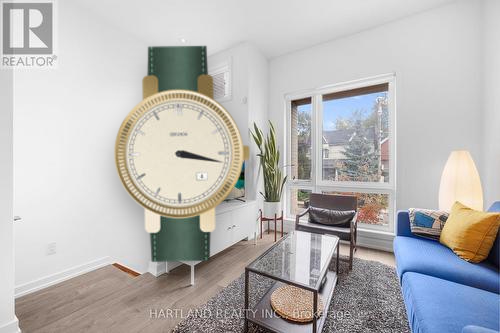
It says 3.17
